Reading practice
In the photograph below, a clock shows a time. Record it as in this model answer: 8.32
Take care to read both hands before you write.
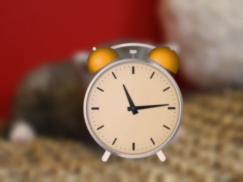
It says 11.14
